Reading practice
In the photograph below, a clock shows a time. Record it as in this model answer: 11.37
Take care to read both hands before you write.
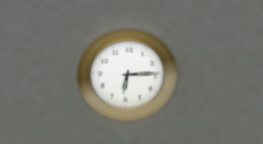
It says 6.14
